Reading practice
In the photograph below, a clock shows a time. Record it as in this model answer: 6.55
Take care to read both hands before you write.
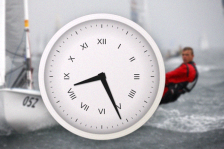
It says 8.26
